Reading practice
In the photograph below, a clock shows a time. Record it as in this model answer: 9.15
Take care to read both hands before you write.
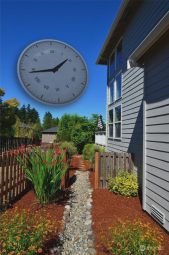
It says 1.44
